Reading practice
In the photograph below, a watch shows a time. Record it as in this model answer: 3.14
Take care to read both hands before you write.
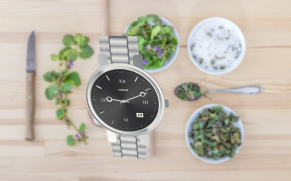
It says 9.11
